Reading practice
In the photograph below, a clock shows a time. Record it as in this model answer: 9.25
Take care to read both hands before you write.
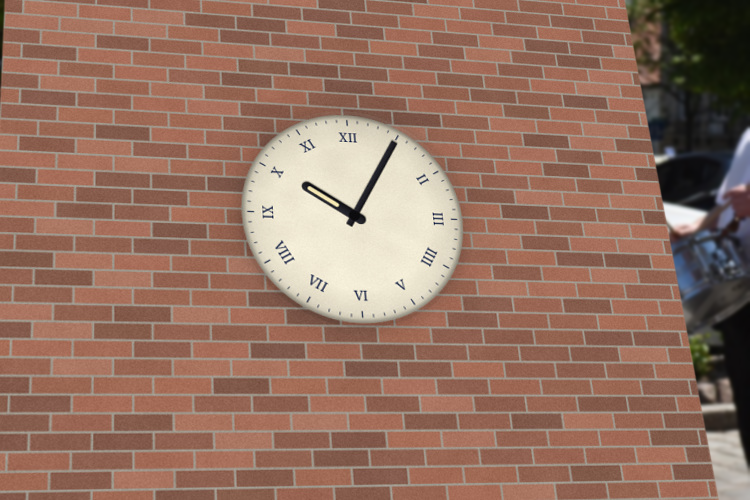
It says 10.05
